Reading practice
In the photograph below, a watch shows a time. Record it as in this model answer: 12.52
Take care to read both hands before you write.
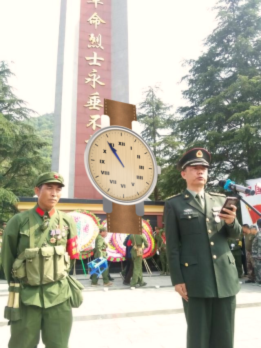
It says 10.54
